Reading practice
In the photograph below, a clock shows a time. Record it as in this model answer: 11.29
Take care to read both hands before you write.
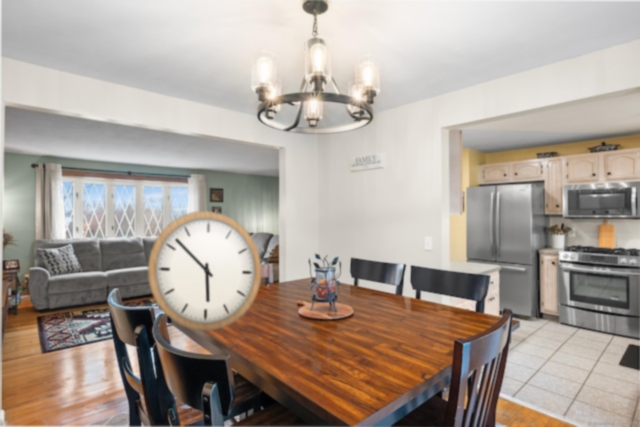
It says 5.52
